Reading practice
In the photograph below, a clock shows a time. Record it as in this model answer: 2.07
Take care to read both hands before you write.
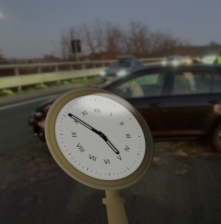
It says 4.51
